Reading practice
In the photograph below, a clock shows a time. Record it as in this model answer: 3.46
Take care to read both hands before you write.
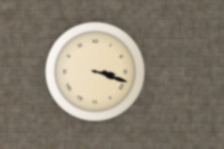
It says 3.18
